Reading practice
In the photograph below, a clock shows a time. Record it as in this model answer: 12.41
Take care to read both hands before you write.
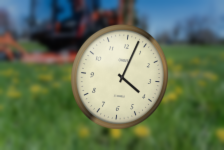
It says 4.03
